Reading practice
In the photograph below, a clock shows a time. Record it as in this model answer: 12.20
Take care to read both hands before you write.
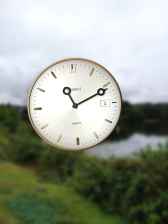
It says 11.11
